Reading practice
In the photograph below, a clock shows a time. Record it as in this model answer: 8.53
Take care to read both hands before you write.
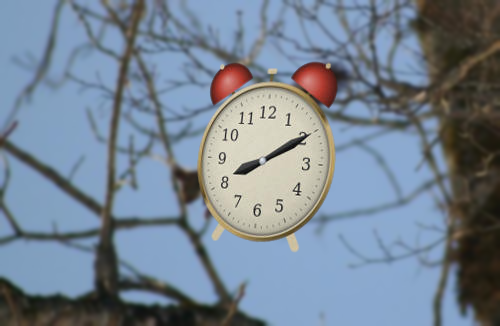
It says 8.10
